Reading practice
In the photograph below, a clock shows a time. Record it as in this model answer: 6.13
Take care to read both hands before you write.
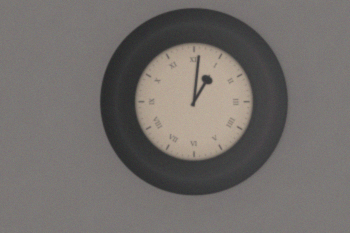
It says 1.01
